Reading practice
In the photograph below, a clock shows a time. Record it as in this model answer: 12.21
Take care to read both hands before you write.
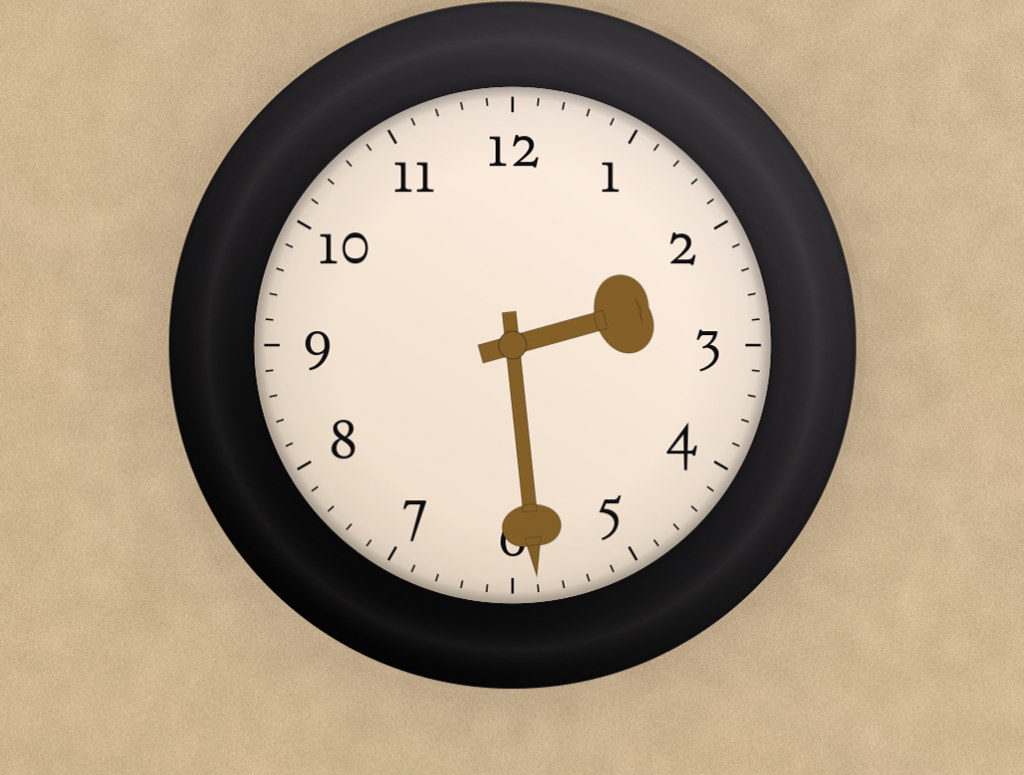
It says 2.29
